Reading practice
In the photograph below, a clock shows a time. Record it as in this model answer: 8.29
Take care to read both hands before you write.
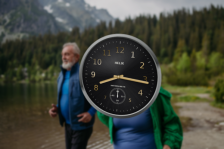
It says 8.16
